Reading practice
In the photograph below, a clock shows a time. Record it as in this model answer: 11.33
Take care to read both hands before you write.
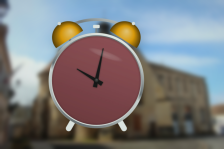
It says 10.02
